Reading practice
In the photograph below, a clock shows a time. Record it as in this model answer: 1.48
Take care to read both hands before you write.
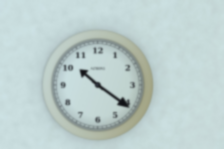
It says 10.21
